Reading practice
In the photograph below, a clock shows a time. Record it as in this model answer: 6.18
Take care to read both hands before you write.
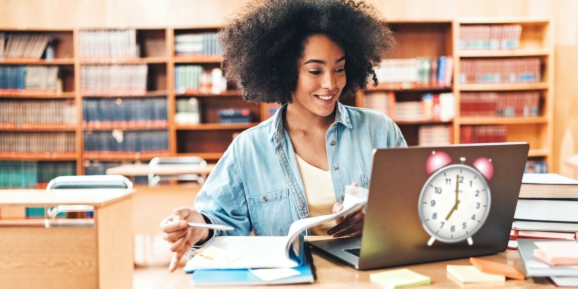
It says 6.59
